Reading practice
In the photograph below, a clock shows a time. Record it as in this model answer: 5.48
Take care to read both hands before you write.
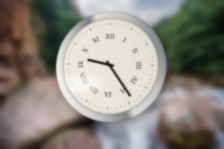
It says 9.24
